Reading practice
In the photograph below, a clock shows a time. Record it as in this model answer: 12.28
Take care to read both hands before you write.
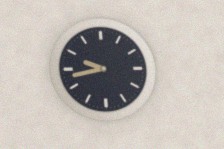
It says 9.43
